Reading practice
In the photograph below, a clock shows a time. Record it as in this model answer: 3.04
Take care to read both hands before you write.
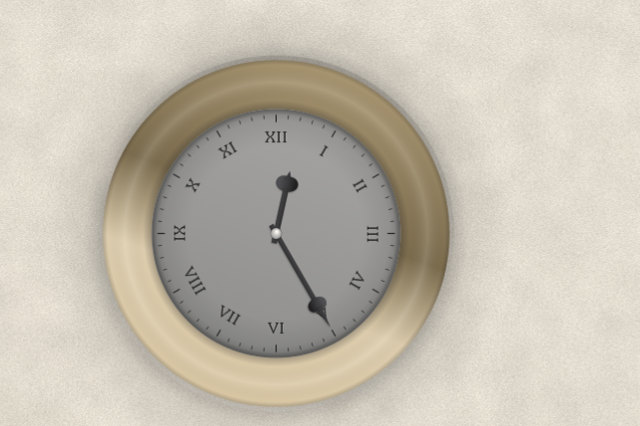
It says 12.25
